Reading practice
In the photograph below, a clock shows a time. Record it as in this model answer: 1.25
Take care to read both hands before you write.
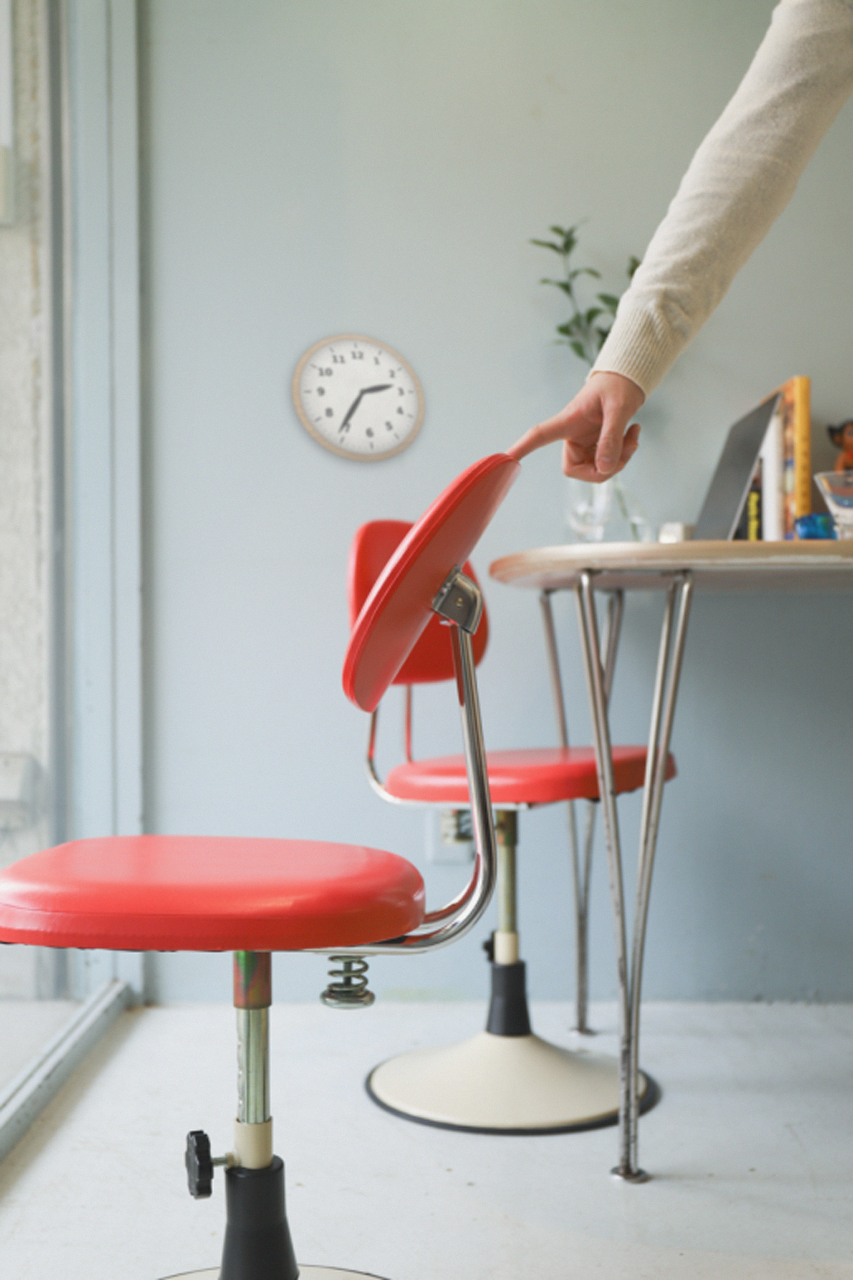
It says 2.36
